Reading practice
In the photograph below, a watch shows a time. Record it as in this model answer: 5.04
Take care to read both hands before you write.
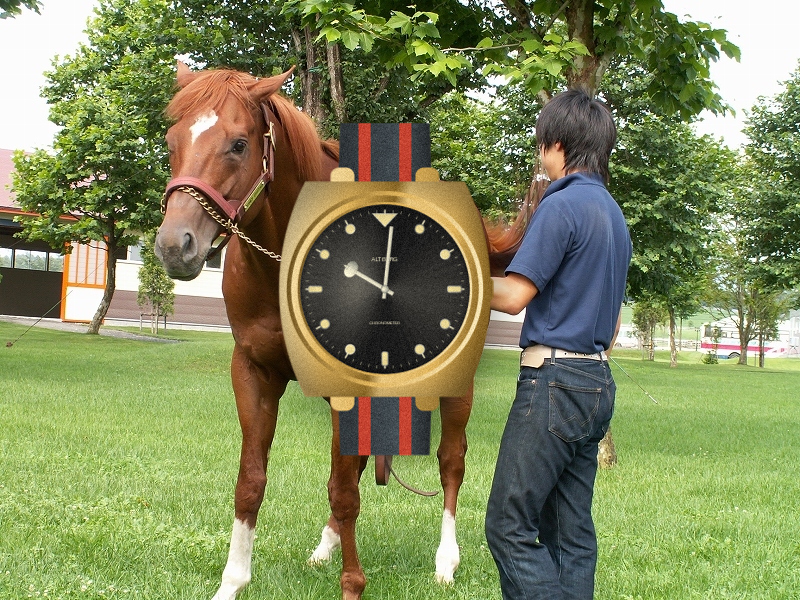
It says 10.01
